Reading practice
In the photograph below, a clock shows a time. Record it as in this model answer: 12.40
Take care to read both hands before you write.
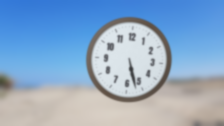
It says 5.27
